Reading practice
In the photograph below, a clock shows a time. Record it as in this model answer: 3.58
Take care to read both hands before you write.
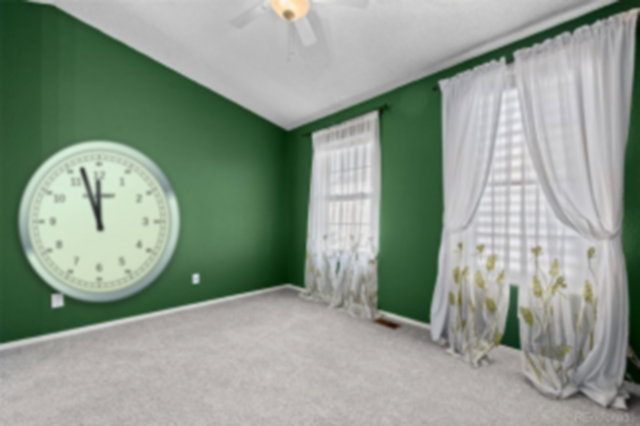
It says 11.57
